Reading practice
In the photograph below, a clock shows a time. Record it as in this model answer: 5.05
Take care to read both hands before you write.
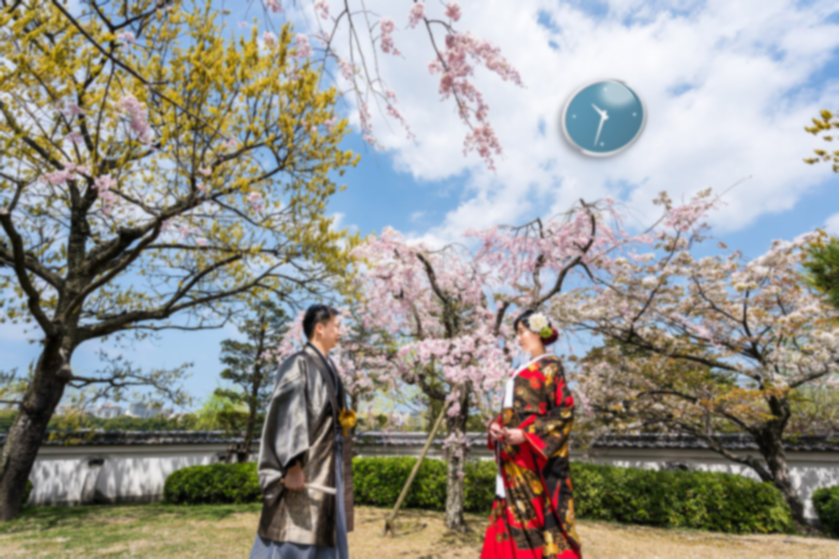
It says 10.32
